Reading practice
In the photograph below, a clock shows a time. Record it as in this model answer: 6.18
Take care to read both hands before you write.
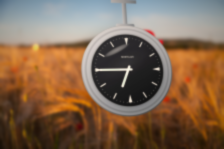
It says 6.45
